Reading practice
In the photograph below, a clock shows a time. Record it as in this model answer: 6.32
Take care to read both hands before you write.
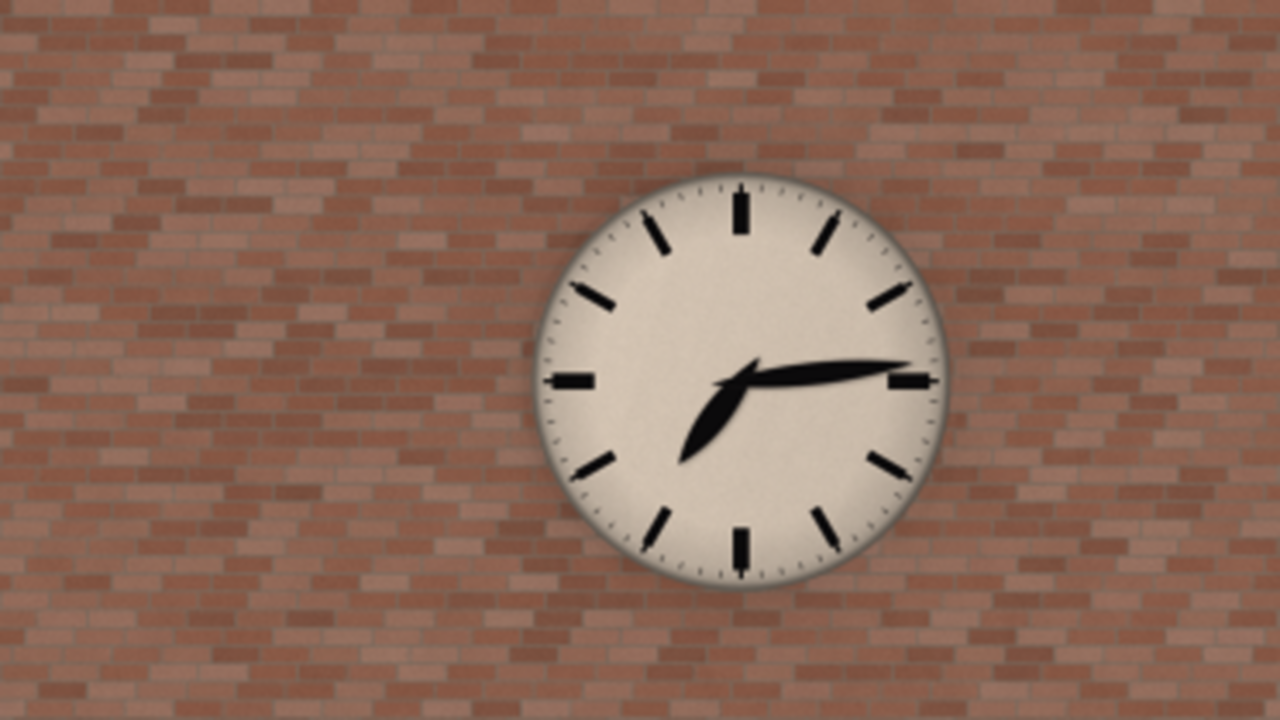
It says 7.14
